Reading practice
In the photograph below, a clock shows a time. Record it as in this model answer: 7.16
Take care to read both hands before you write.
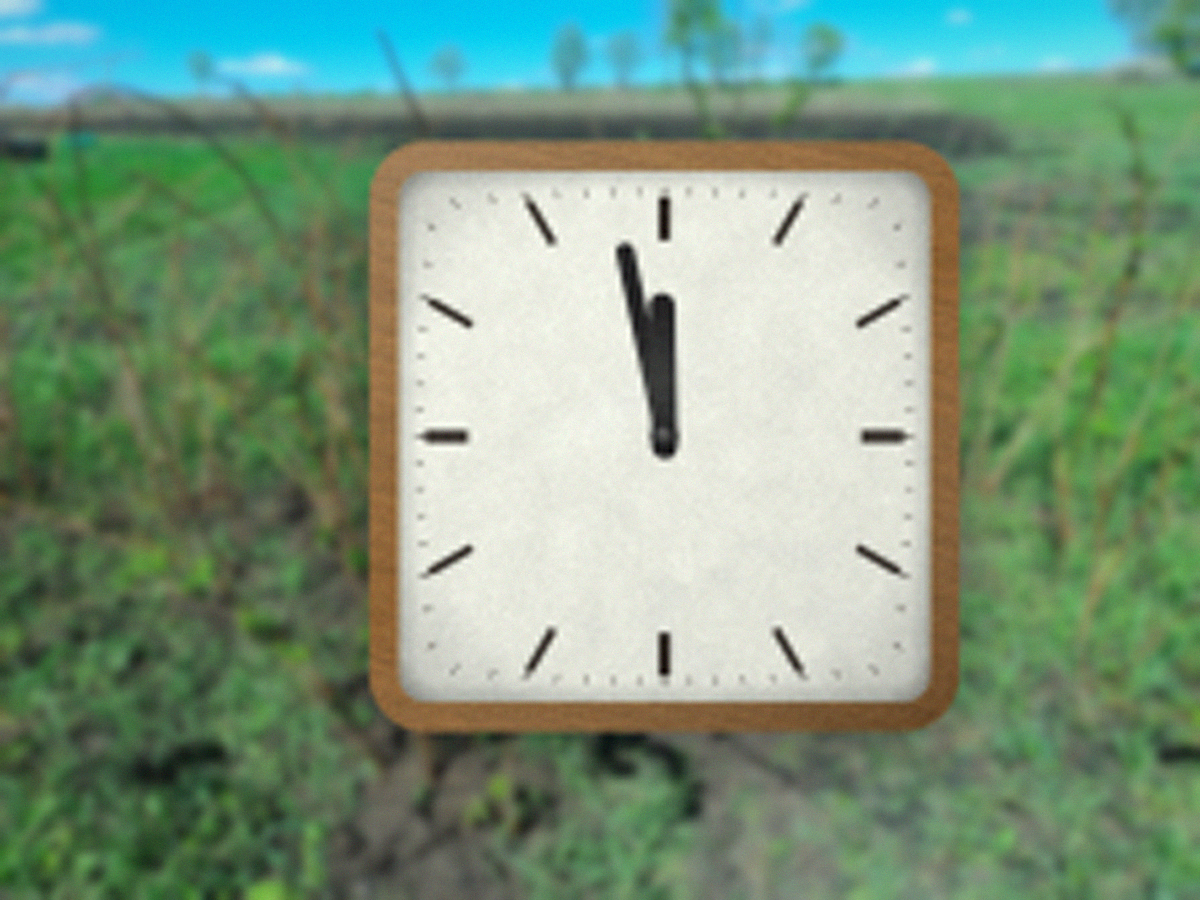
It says 11.58
